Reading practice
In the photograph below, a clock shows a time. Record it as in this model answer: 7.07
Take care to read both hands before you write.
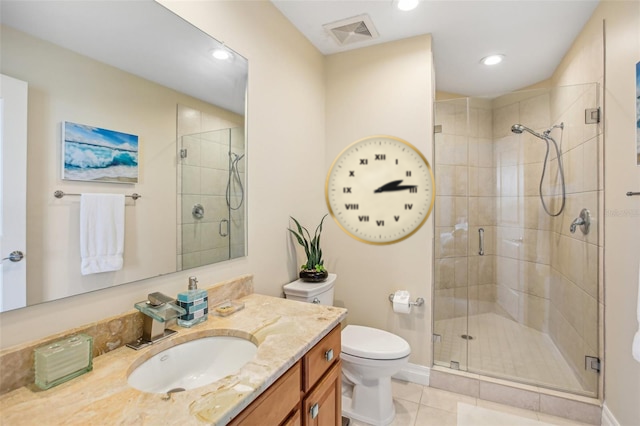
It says 2.14
